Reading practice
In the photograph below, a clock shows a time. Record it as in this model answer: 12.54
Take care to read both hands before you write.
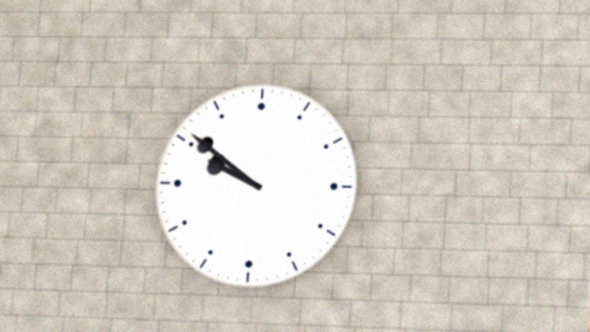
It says 9.51
